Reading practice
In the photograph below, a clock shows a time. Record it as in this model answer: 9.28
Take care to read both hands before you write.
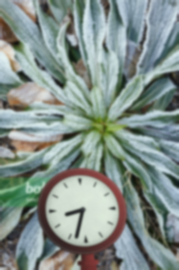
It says 8.33
